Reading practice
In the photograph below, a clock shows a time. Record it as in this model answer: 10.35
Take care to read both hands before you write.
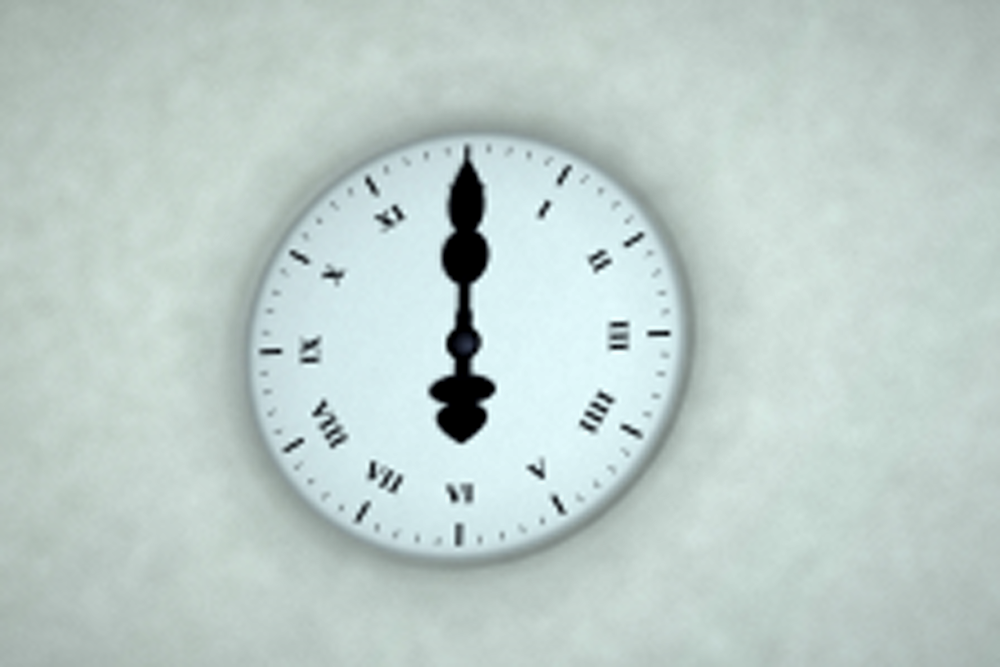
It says 6.00
